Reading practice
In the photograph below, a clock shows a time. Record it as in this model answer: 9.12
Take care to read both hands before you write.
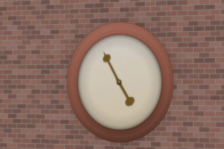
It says 4.55
